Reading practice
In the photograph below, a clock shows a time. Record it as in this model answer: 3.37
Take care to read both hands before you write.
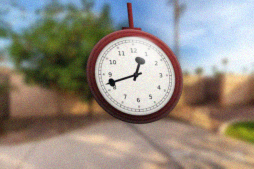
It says 12.42
